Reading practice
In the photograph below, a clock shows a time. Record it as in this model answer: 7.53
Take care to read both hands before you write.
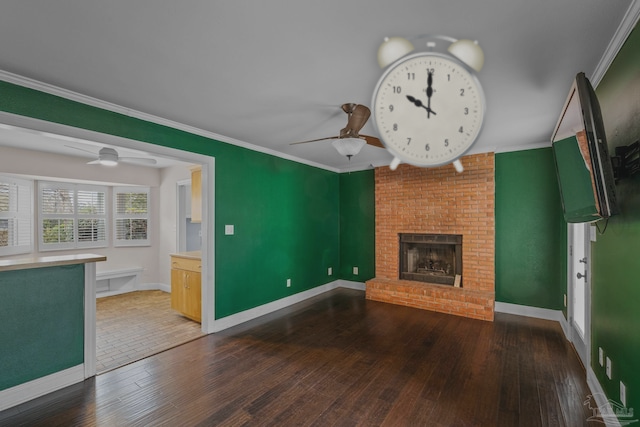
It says 10.00
